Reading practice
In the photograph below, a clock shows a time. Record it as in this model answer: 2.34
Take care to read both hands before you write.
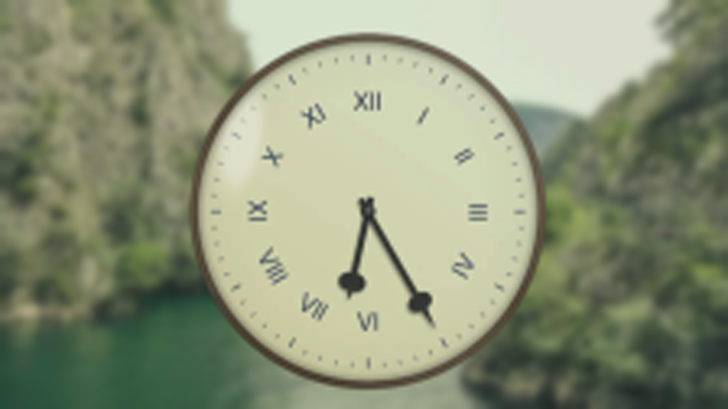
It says 6.25
